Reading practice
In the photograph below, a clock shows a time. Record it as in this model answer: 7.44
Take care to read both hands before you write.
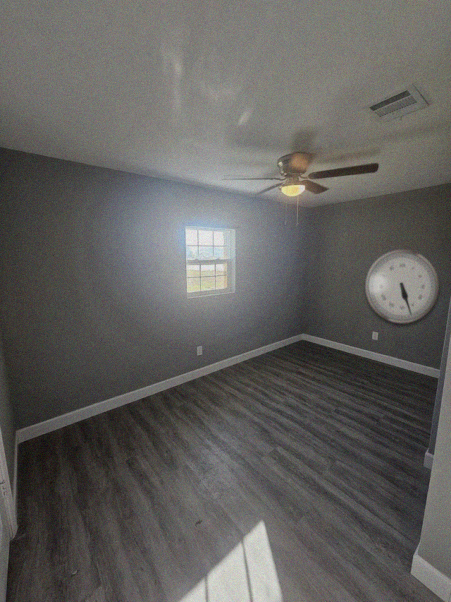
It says 5.27
